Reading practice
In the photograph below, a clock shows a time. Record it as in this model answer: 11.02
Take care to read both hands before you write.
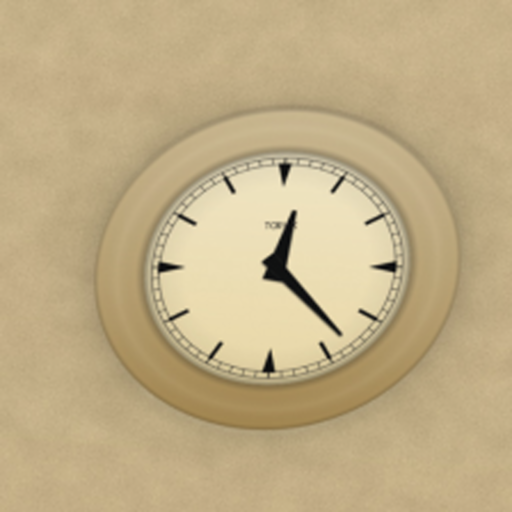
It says 12.23
